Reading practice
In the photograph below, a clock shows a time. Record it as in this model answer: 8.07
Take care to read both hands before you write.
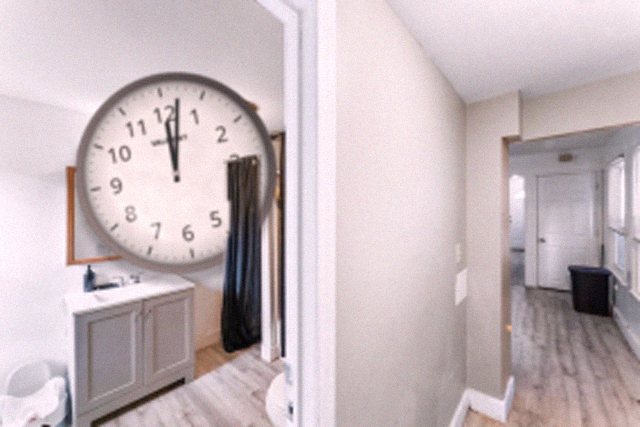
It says 12.02
